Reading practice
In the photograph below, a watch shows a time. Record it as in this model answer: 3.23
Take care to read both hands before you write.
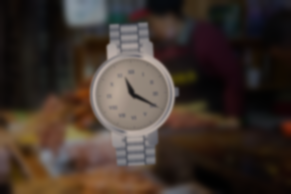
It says 11.20
